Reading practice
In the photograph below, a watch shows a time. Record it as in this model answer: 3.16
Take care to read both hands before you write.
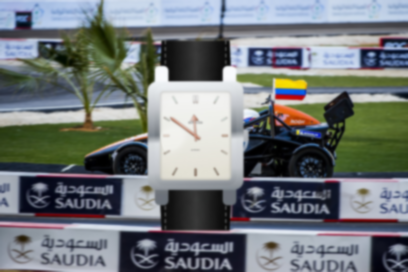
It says 11.51
